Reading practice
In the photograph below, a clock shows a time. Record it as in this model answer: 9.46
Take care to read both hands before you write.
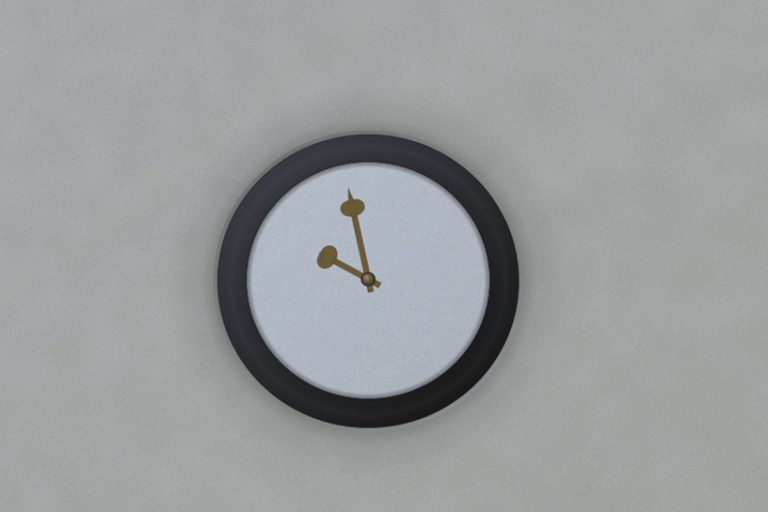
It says 9.58
